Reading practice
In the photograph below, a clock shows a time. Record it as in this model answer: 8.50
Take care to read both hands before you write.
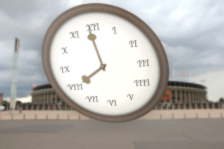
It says 7.59
